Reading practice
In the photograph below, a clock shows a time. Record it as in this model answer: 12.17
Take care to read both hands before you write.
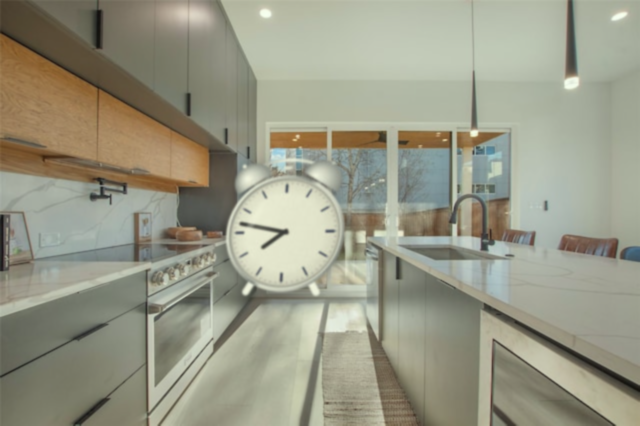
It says 7.47
